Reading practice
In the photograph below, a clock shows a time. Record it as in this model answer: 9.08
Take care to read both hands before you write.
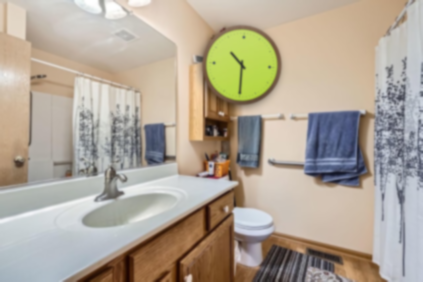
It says 10.30
